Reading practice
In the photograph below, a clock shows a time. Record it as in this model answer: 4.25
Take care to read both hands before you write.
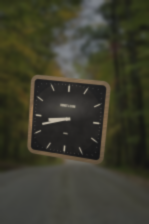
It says 8.42
